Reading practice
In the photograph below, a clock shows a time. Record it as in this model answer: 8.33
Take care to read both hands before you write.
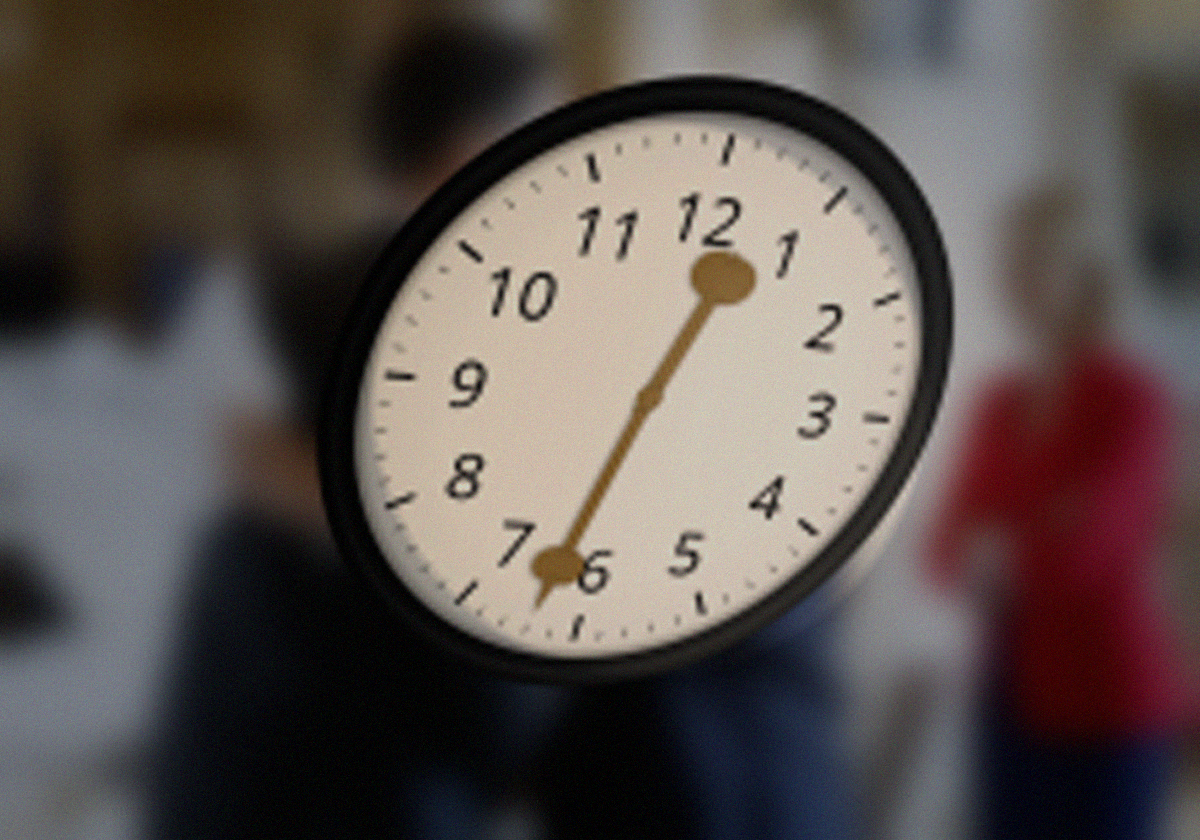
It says 12.32
